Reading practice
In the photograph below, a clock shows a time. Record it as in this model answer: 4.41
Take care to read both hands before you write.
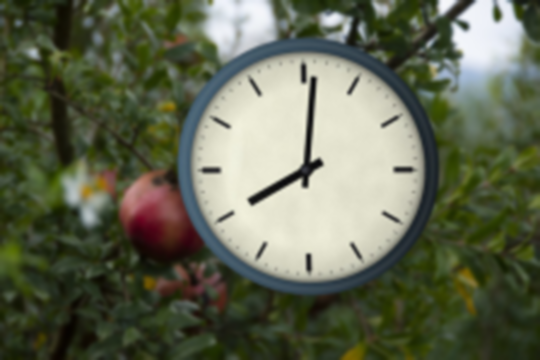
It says 8.01
